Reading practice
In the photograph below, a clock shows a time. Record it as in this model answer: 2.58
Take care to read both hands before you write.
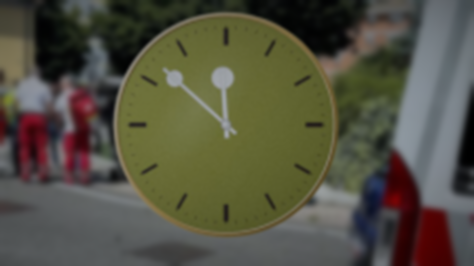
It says 11.52
